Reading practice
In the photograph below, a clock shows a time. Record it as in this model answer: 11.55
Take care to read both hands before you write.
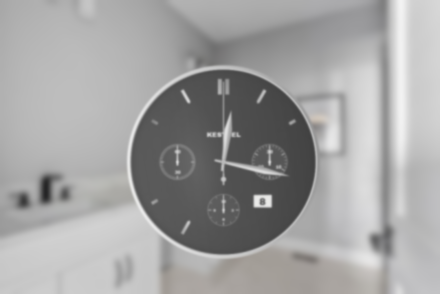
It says 12.17
